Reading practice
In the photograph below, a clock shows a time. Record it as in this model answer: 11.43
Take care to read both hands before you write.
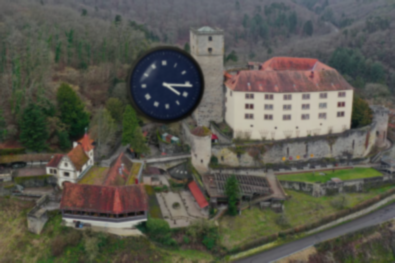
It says 4.16
